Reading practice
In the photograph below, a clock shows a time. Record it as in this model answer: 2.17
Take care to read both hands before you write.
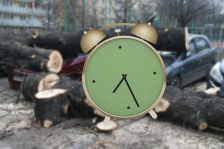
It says 7.27
